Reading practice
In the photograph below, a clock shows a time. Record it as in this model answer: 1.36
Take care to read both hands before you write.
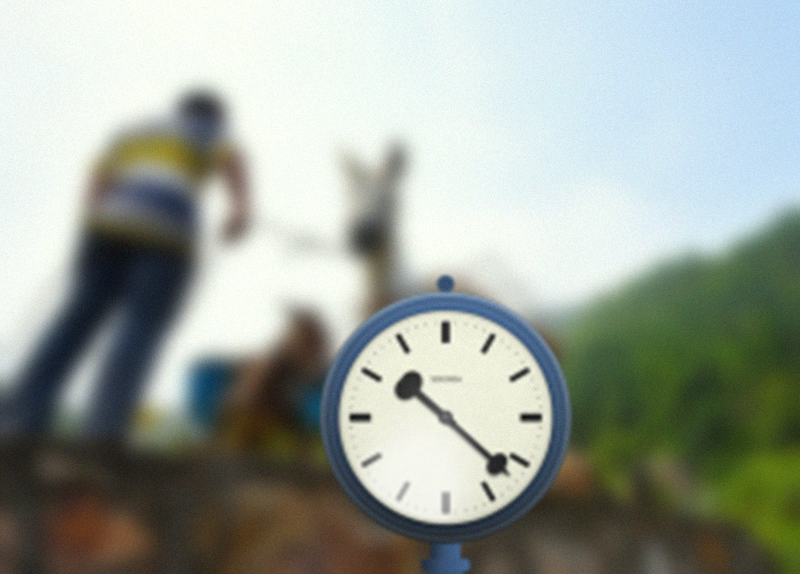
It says 10.22
